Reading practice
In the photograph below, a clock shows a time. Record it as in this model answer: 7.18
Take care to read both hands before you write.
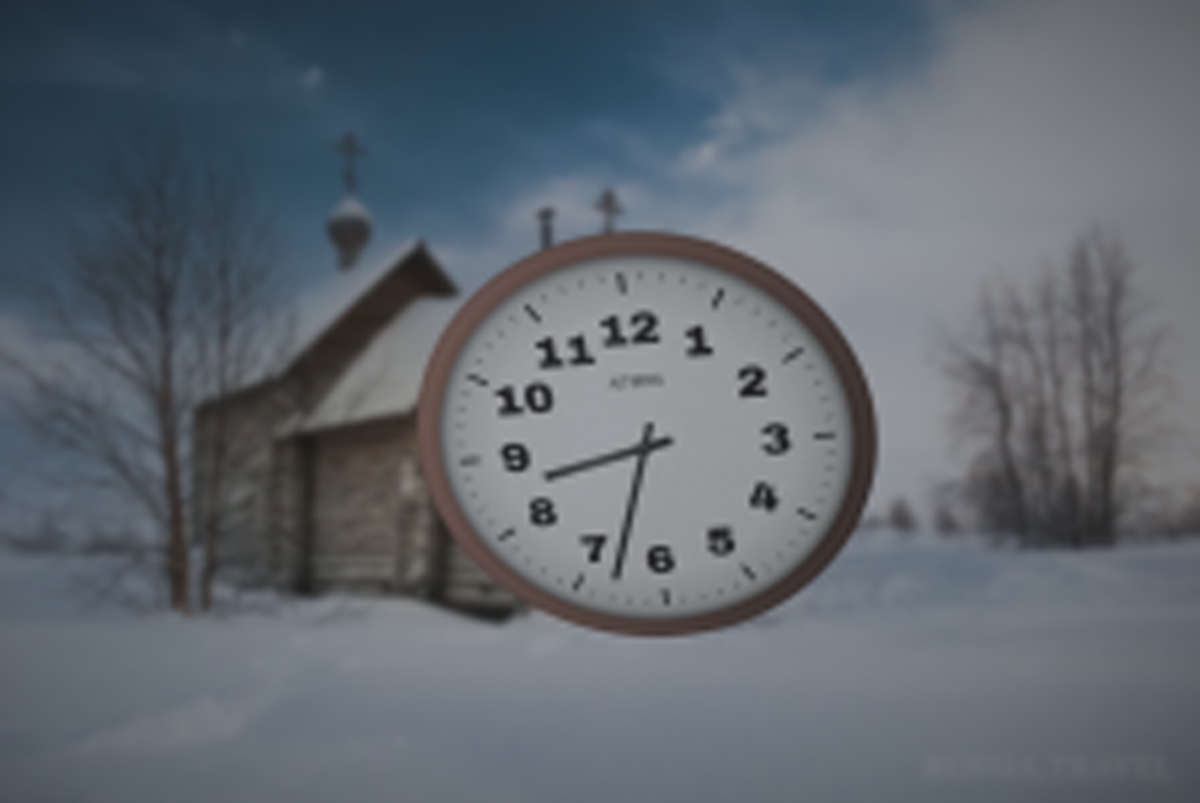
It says 8.33
